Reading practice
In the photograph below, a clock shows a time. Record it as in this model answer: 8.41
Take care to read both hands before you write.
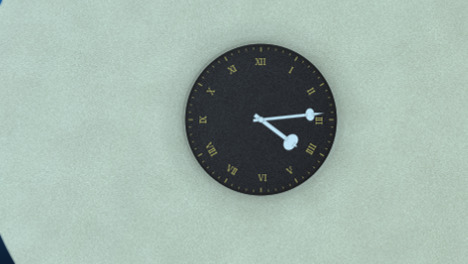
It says 4.14
